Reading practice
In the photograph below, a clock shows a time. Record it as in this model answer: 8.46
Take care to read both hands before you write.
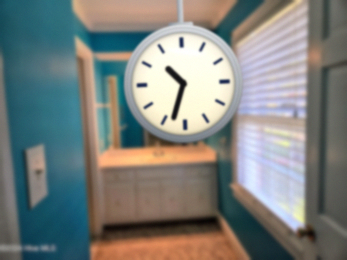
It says 10.33
